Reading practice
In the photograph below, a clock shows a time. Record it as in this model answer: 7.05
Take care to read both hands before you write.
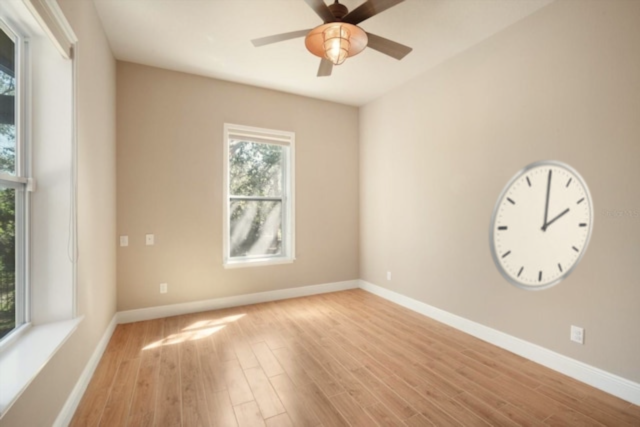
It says 2.00
